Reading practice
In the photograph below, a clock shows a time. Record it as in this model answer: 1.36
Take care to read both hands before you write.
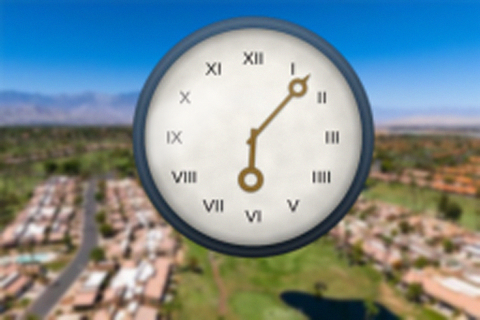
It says 6.07
